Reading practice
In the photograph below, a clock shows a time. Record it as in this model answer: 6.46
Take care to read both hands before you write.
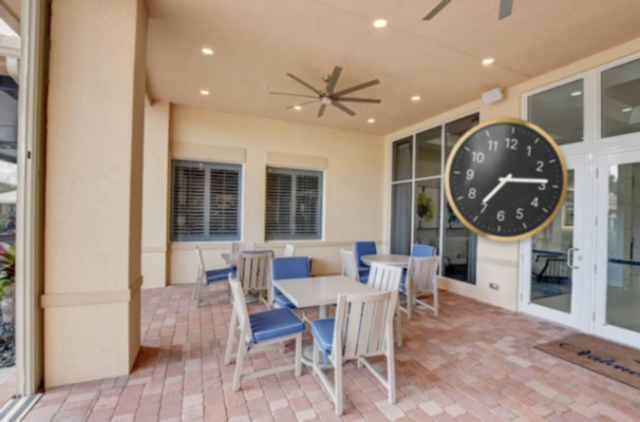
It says 7.14
